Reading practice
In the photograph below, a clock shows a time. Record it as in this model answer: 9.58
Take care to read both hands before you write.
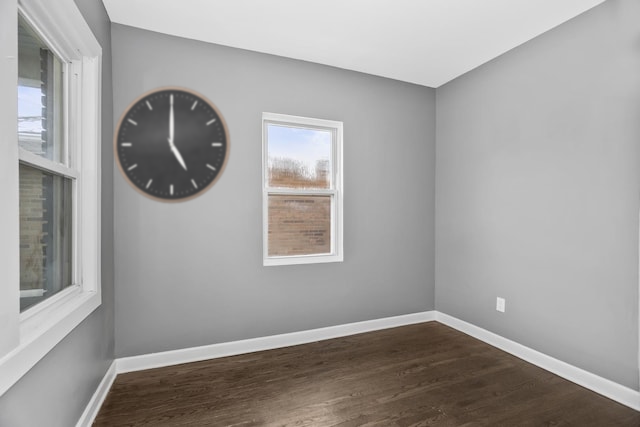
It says 5.00
